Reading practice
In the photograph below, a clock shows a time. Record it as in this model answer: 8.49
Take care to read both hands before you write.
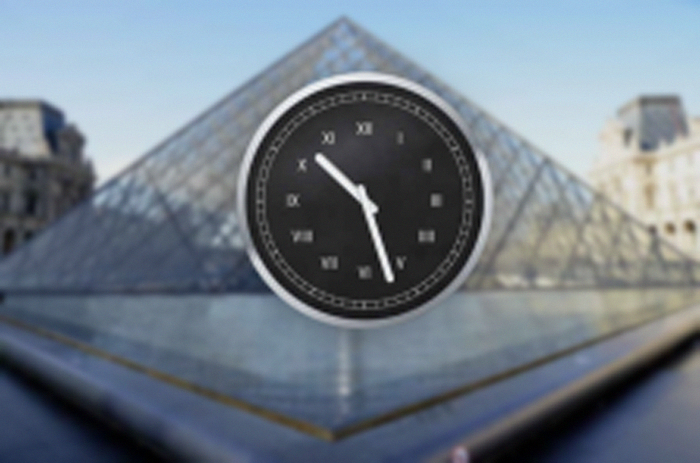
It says 10.27
